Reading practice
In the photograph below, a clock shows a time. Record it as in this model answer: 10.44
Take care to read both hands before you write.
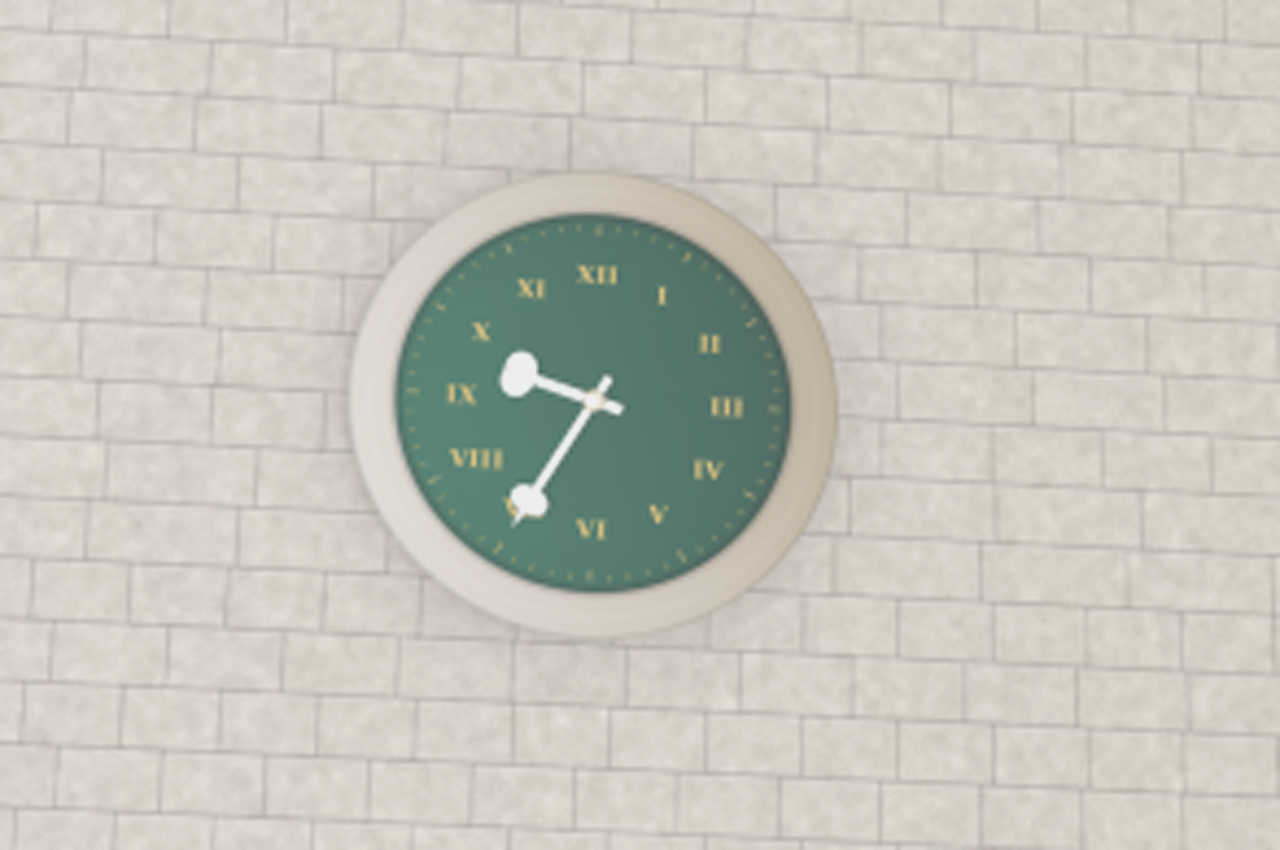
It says 9.35
